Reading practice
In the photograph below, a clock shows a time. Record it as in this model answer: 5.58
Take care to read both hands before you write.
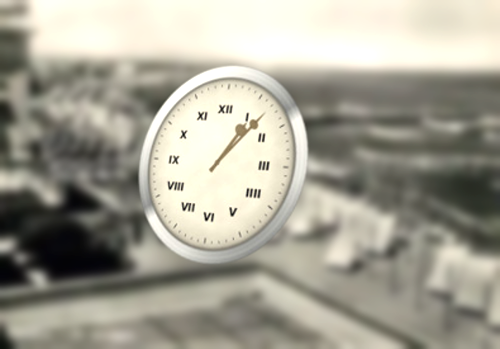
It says 1.07
